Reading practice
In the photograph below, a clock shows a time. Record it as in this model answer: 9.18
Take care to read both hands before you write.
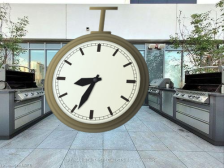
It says 8.34
